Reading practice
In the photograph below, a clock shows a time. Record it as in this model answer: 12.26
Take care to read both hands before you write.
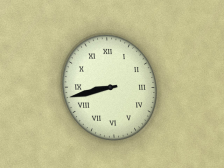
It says 8.43
